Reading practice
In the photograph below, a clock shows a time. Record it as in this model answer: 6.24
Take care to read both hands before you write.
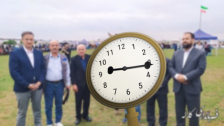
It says 9.16
